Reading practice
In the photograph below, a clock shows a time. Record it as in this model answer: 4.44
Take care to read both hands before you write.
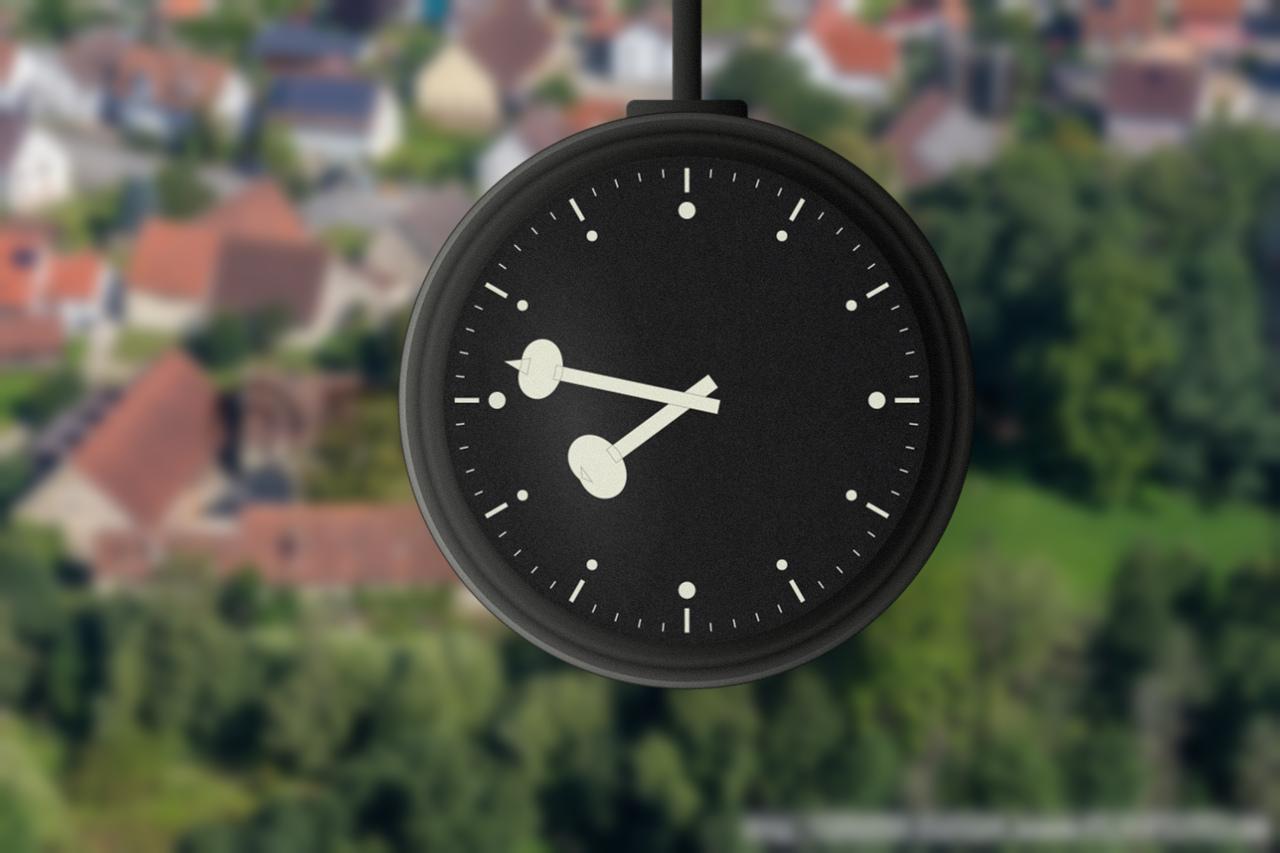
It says 7.47
